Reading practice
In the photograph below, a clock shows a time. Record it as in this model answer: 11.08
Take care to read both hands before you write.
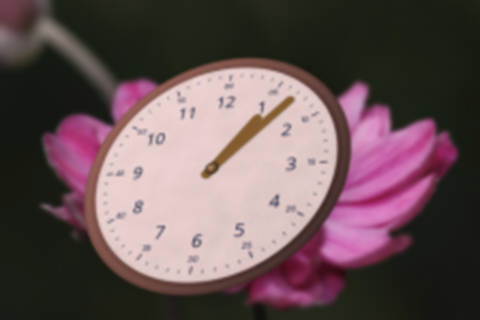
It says 1.07
